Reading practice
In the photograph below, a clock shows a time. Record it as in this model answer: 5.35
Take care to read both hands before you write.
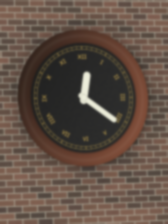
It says 12.21
